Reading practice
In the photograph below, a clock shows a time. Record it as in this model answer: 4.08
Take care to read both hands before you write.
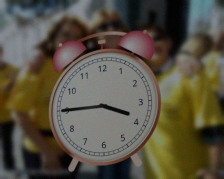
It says 3.45
